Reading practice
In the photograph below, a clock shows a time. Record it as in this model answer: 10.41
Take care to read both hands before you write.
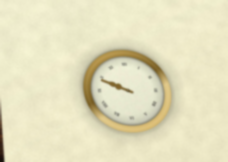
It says 9.49
